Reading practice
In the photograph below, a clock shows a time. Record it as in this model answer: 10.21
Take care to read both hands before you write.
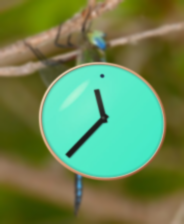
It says 11.37
